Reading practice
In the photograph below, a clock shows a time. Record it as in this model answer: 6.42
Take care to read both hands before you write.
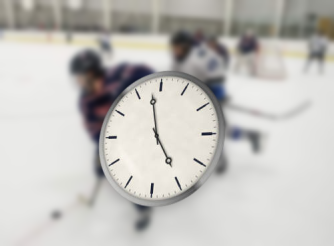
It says 4.58
